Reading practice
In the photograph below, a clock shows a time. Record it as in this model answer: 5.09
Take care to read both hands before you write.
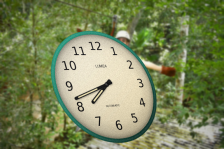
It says 7.42
